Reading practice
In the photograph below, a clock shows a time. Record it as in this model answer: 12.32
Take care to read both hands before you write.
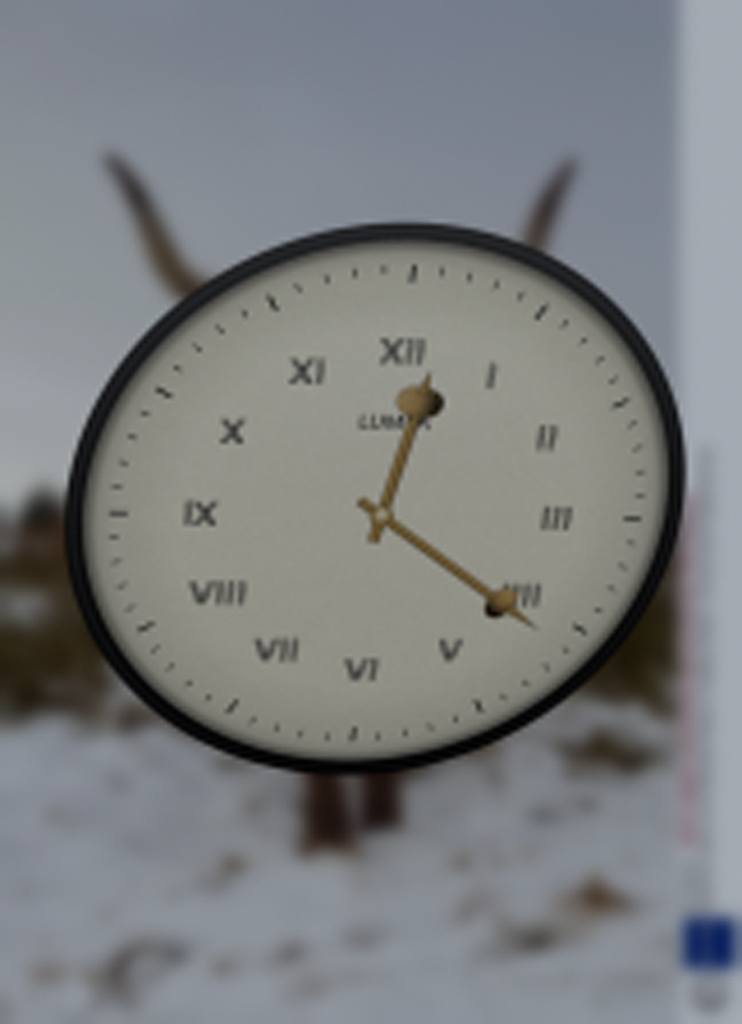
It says 12.21
